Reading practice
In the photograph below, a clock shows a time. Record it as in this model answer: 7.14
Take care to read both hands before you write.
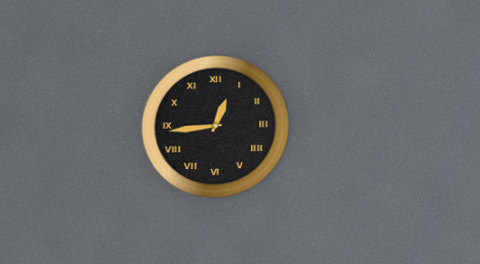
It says 12.44
